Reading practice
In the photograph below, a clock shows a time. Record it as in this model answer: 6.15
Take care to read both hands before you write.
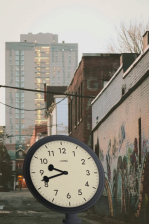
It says 9.42
